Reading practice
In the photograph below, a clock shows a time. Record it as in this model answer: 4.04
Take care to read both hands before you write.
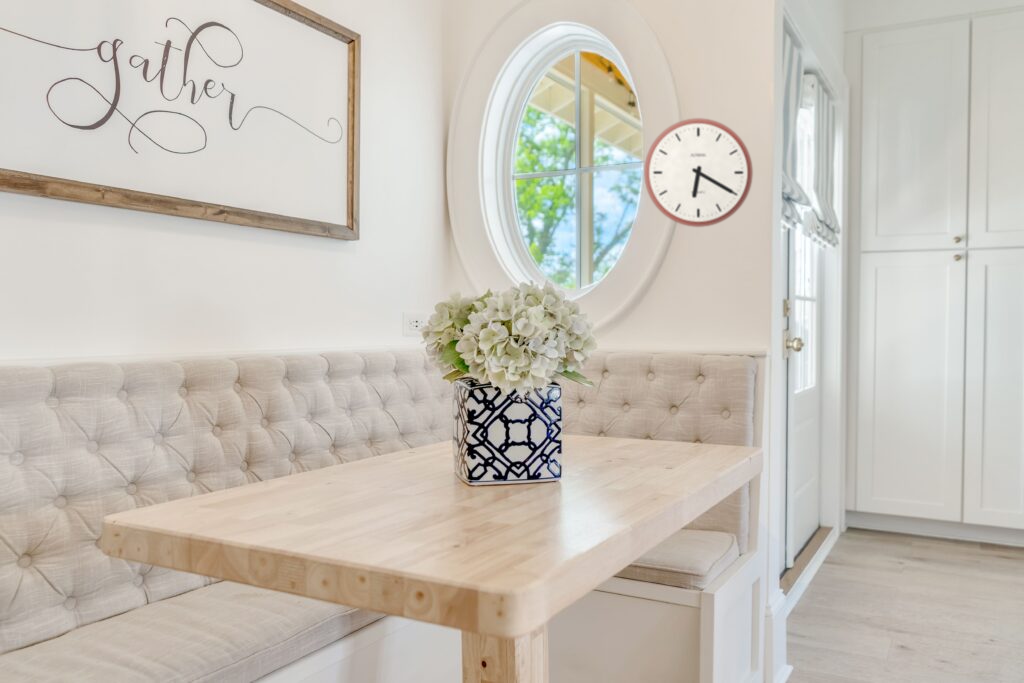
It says 6.20
